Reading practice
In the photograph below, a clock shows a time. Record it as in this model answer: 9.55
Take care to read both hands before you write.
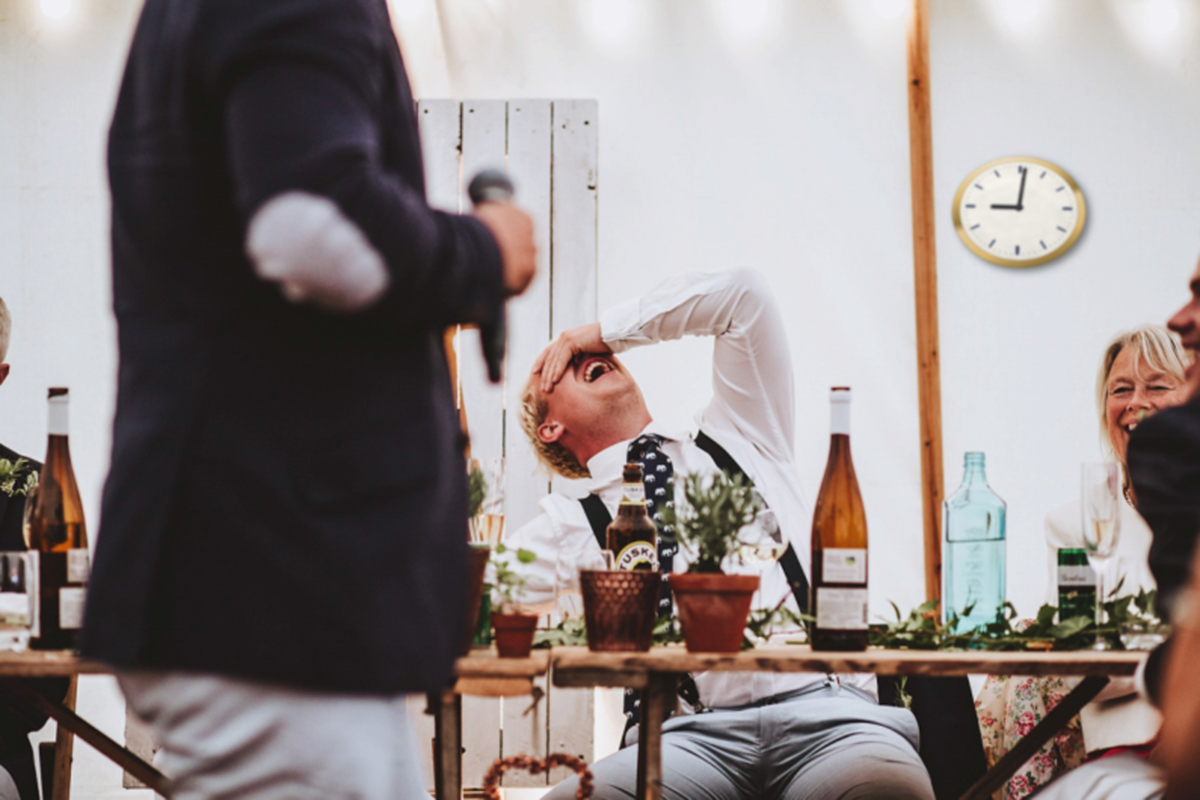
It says 9.01
